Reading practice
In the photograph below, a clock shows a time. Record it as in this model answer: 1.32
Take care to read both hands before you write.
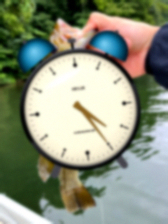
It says 4.25
